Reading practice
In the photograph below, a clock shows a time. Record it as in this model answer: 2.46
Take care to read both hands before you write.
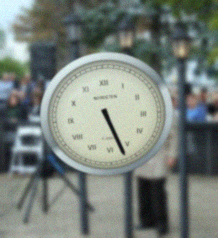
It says 5.27
